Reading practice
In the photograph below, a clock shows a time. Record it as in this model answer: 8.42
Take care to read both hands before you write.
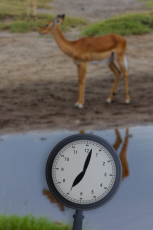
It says 7.02
